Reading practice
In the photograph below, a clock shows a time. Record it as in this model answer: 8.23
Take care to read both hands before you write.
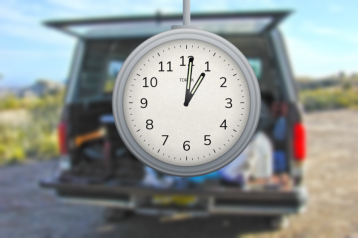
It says 1.01
